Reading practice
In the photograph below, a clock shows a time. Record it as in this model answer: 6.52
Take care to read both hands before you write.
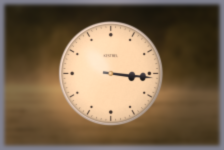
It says 3.16
